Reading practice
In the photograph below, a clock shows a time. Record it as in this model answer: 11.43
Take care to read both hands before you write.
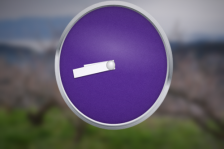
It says 8.43
